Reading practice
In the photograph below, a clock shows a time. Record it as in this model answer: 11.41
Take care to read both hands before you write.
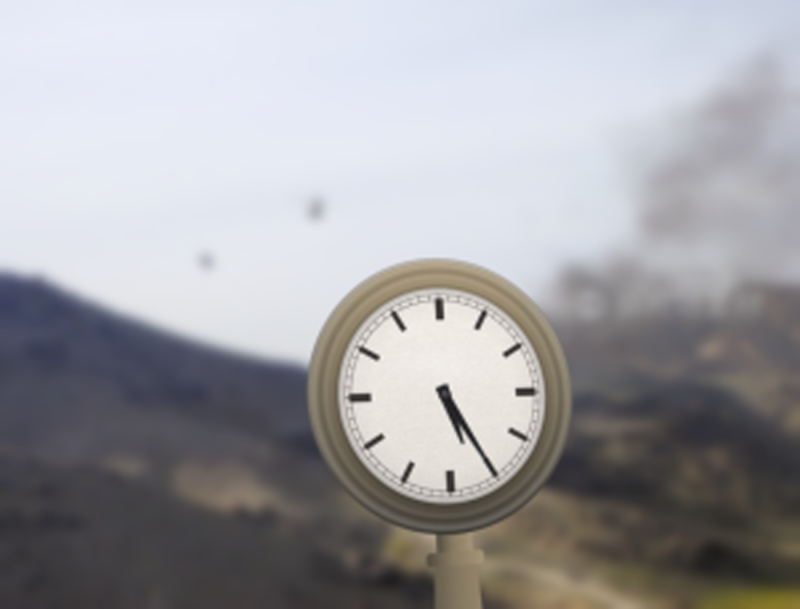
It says 5.25
